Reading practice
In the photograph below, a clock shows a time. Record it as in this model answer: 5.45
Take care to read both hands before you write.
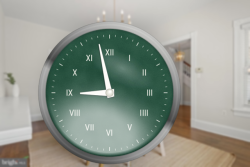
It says 8.58
